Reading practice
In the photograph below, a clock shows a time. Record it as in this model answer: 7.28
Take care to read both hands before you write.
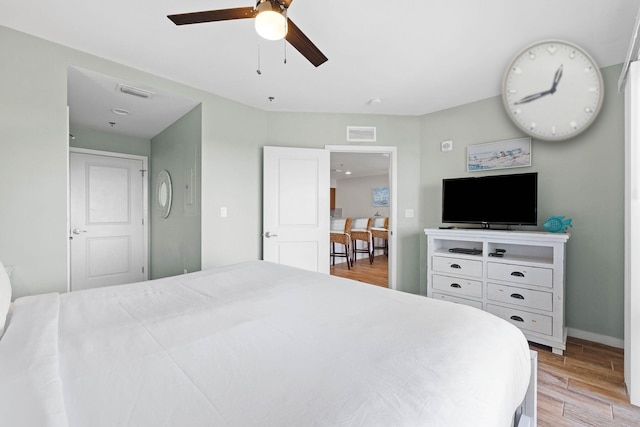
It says 12.42
